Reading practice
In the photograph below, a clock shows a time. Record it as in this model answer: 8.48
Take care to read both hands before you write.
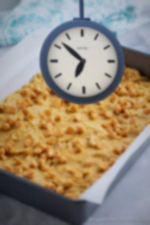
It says 6.52
